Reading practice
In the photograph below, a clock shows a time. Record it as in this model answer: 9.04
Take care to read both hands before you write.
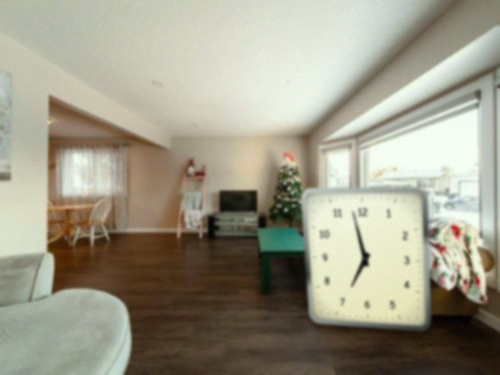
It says 6.58
